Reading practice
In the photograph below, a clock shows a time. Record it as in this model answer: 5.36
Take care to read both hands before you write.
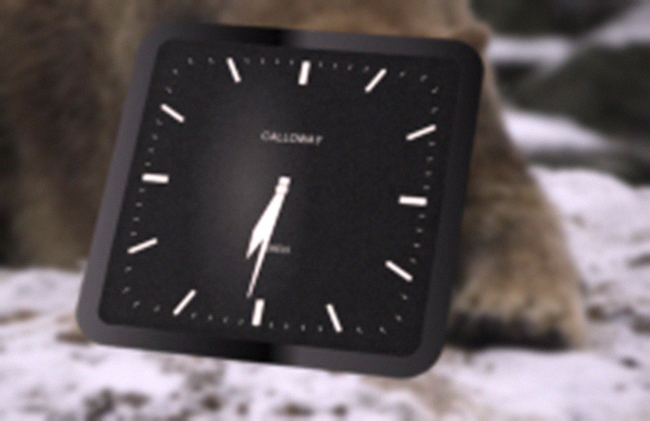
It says 6.31
